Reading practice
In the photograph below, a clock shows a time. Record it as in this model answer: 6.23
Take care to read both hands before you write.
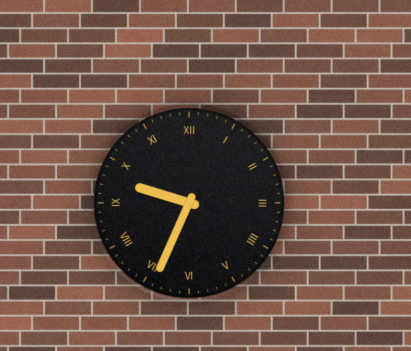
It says 9.34
